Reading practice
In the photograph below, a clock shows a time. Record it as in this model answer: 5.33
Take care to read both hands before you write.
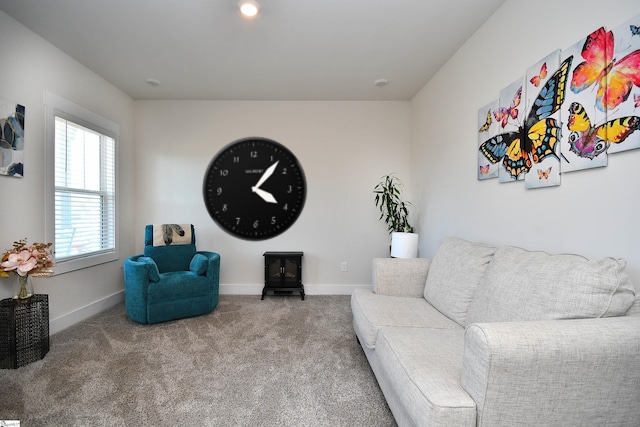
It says 4.07
